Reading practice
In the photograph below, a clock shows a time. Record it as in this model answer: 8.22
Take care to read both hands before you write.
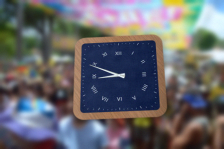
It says 8.49
